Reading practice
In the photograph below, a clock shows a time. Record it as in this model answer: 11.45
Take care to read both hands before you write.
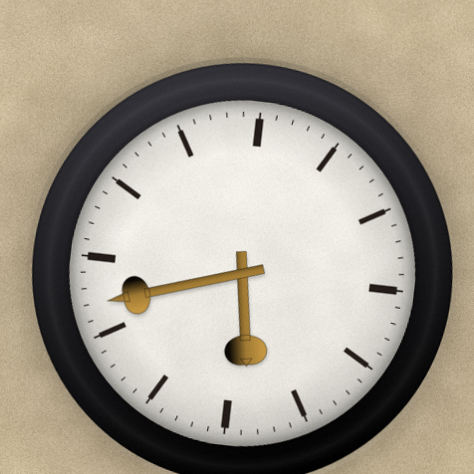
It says 5.42
